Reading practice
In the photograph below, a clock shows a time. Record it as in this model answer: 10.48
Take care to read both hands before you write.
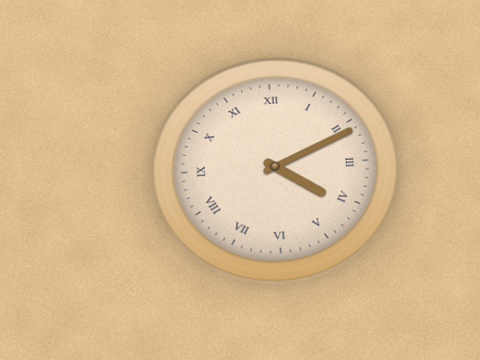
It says 4.11
